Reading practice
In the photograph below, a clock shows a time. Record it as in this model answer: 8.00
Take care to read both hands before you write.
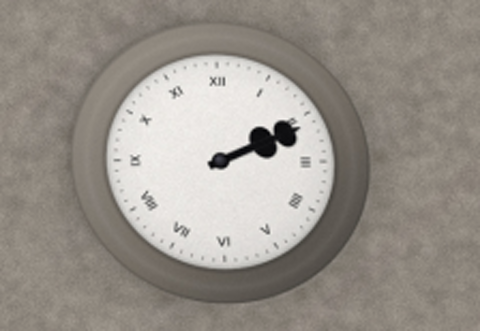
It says 2.11
